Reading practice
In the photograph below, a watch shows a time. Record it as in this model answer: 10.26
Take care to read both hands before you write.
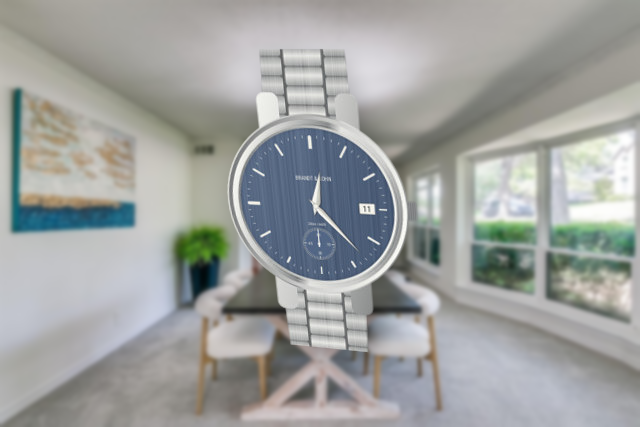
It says 12.23
